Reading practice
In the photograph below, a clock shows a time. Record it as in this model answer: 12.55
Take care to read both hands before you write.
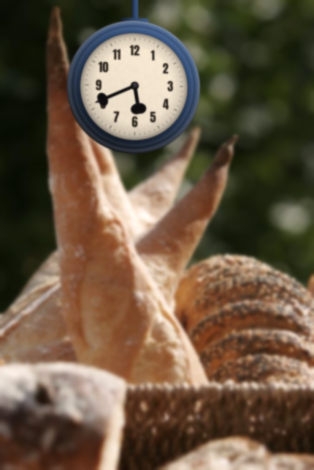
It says 5.41
